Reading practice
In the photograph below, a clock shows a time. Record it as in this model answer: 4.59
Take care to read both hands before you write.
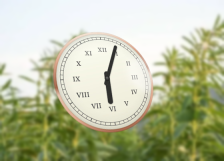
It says 6.04
